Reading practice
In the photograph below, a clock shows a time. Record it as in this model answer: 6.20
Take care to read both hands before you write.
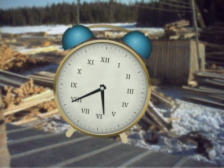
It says 5.40
